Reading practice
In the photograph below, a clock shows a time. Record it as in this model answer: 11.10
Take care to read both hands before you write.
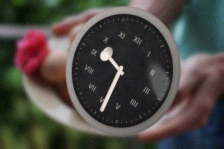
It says 9.29
